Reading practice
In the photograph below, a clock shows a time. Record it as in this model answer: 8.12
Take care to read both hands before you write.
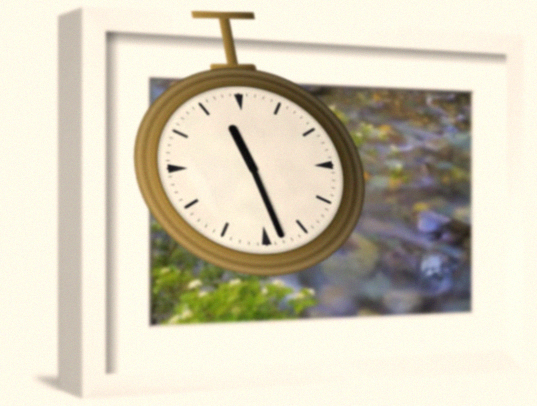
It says 11.28
